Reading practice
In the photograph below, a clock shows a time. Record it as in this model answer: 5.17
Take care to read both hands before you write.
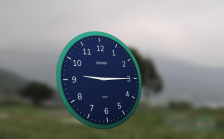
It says 9.15
